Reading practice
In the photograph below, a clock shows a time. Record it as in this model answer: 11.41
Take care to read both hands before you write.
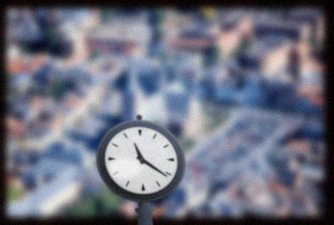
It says 11.21
